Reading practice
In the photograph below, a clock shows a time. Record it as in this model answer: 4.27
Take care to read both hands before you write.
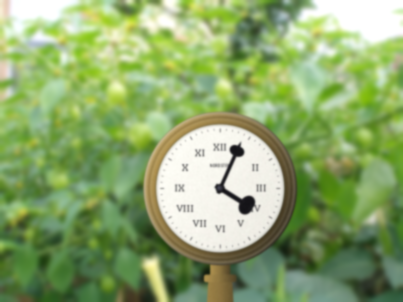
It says 4.04
